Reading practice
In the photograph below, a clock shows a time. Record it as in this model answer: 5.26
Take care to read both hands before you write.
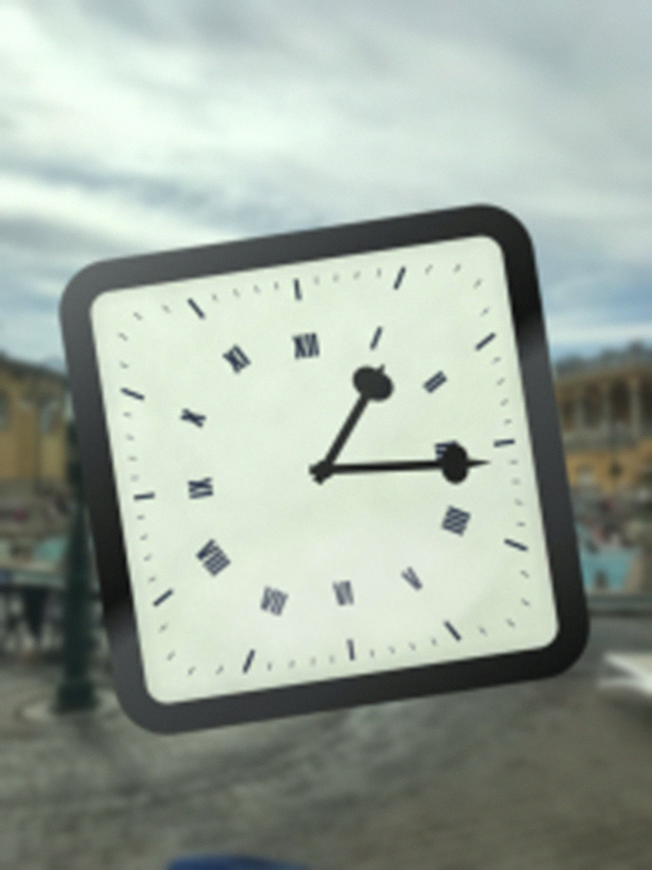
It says 1.16
